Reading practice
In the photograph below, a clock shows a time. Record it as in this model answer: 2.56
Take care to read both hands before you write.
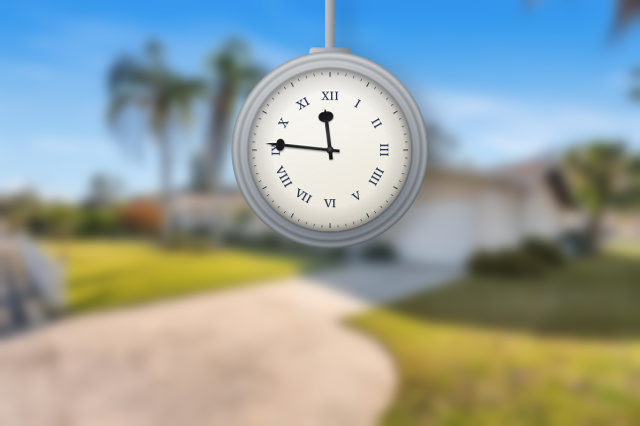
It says 11.46
